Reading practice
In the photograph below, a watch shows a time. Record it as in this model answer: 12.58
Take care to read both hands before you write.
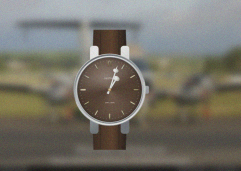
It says 1.03
